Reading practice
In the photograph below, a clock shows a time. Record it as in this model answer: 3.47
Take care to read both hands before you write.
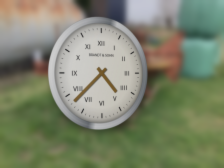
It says 4.38
